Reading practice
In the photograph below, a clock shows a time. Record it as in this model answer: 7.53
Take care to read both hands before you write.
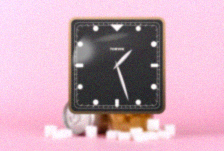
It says 1.27
